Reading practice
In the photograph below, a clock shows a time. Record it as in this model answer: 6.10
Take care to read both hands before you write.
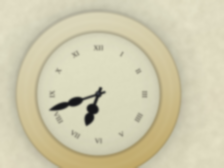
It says 6.42
